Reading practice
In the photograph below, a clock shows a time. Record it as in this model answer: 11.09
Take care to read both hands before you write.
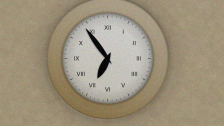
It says 6.54
